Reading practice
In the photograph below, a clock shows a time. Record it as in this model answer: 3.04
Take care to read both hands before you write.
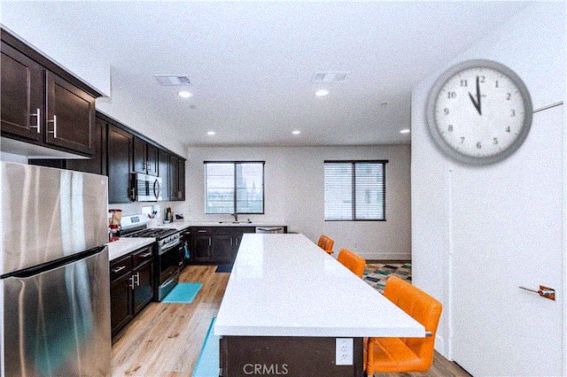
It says 10.59
